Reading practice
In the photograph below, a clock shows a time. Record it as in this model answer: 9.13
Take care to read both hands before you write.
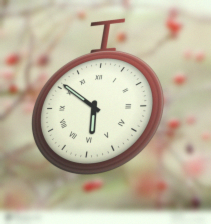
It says 5.51
